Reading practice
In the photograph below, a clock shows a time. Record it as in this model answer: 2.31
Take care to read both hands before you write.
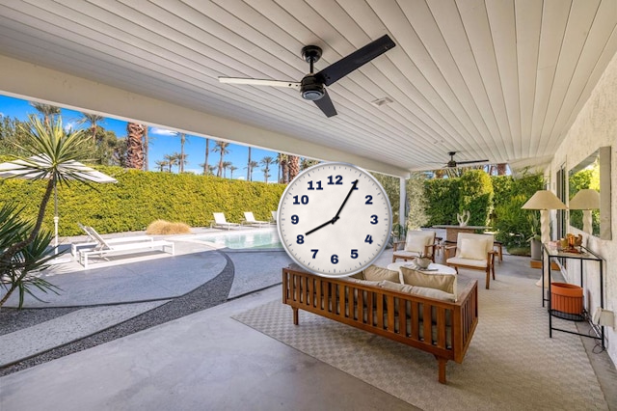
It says 8.05
